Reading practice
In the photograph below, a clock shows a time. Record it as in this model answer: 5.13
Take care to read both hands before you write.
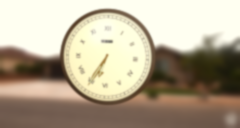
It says 6.35
